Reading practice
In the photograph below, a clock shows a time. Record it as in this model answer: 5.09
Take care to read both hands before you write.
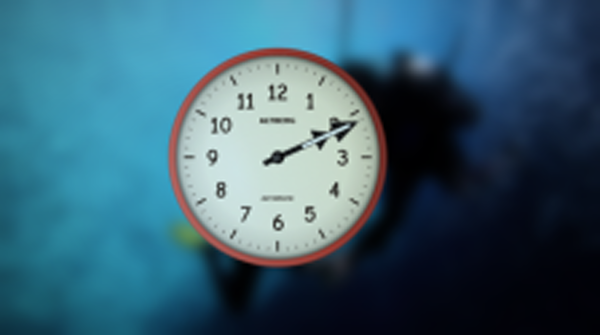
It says 2.11
